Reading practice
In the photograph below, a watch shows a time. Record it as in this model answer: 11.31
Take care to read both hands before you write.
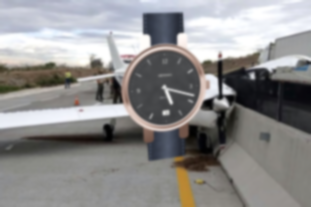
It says 5.18
